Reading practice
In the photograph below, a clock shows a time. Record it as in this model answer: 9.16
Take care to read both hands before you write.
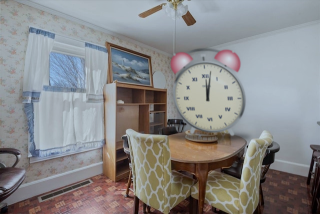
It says 12.02
